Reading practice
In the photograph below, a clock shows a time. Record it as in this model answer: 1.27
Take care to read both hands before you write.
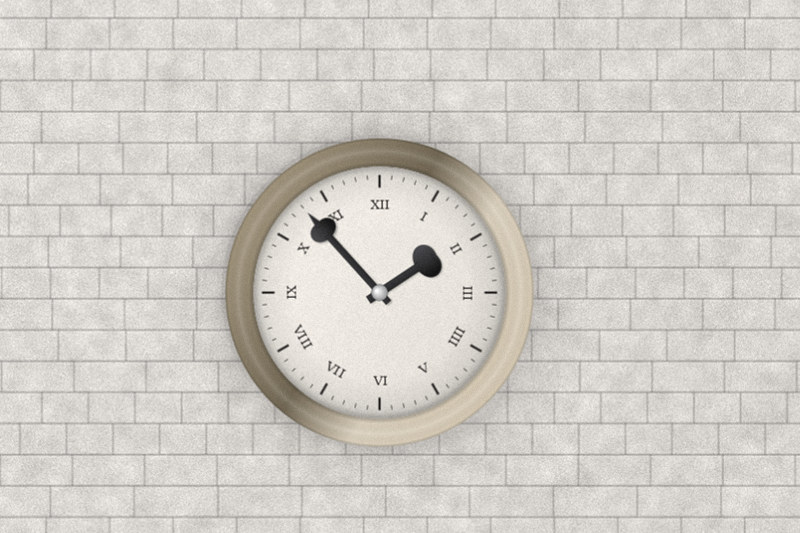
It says 1.53
